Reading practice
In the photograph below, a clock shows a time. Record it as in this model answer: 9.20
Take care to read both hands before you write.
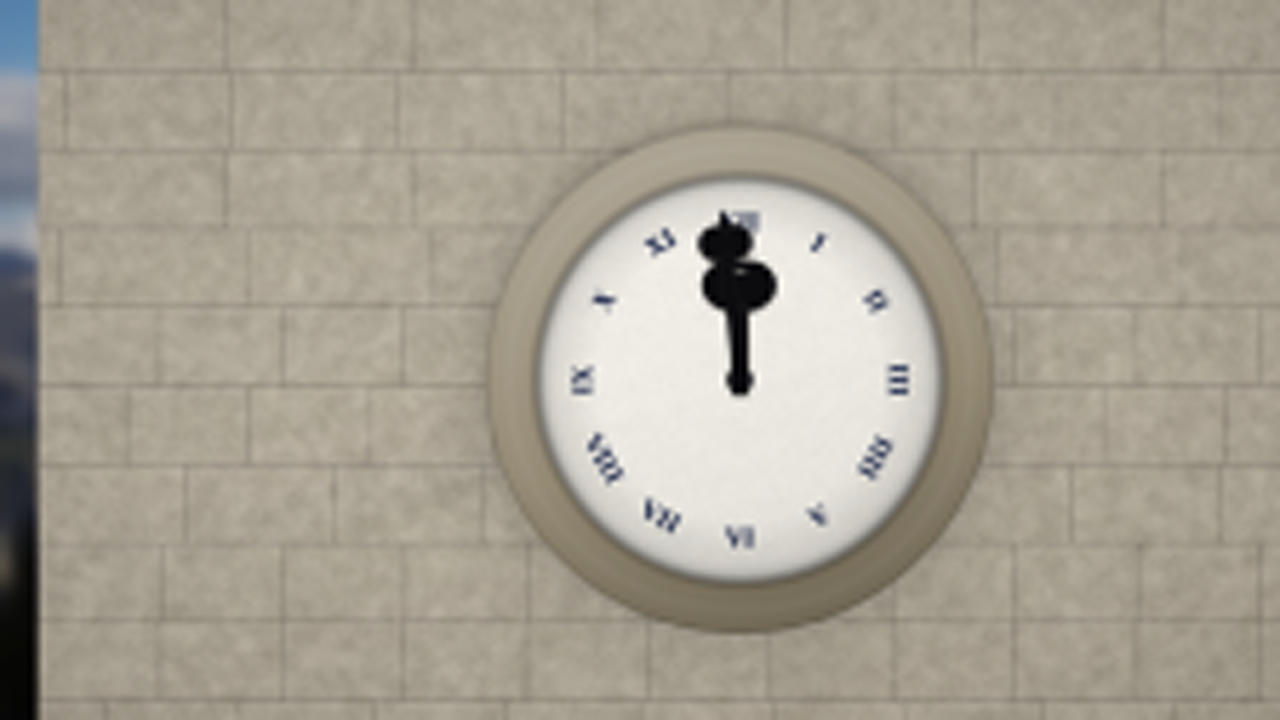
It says 11.59
